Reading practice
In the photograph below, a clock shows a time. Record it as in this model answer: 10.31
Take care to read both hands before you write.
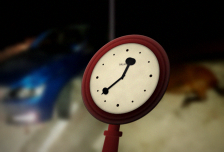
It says 12.38
